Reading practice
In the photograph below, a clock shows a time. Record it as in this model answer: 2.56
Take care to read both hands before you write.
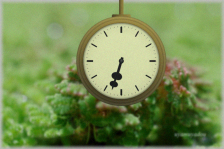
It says 6.33
